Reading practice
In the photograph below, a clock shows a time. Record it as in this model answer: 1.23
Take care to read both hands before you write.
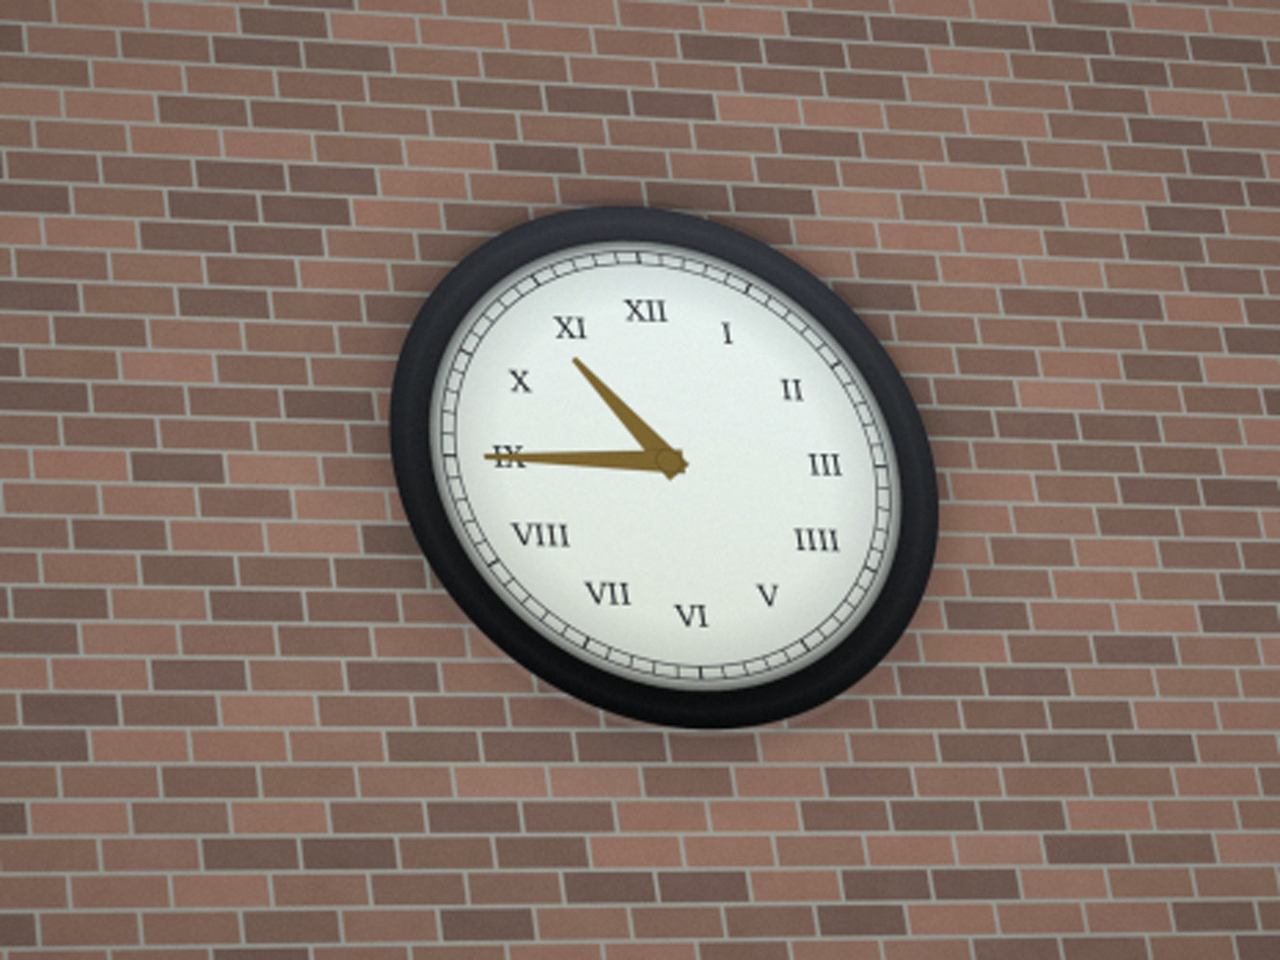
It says 10.45
